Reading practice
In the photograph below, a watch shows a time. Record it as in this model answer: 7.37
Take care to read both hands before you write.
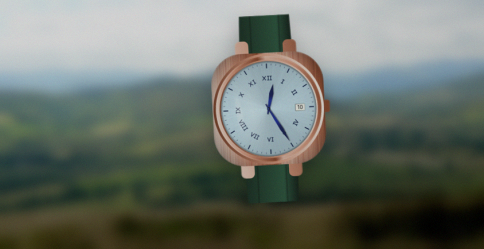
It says 12.25
